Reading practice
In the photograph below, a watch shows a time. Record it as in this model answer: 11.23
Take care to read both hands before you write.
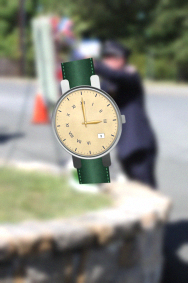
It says 3.00
